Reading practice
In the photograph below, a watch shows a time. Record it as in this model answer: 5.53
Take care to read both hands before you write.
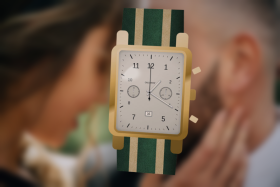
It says 1.20
